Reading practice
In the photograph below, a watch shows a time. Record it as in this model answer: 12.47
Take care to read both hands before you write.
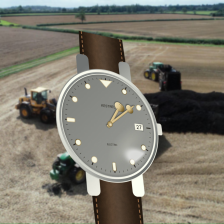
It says 1.09
